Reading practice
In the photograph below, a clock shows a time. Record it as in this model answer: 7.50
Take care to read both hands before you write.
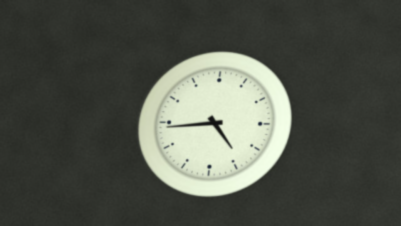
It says 4.44
